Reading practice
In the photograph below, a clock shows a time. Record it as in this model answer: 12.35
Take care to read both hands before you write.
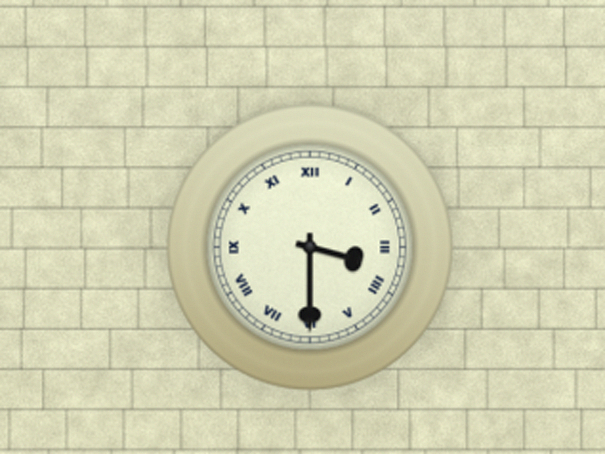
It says 3.30
